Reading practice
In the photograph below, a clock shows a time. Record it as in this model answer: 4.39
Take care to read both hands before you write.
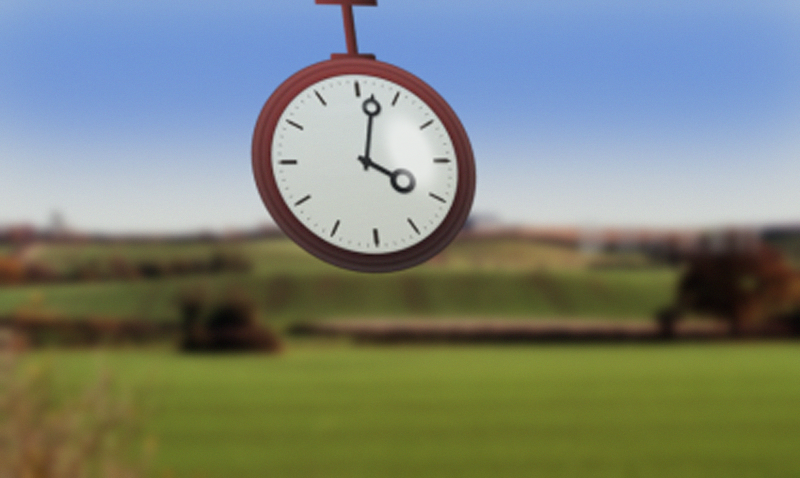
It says 4.02
